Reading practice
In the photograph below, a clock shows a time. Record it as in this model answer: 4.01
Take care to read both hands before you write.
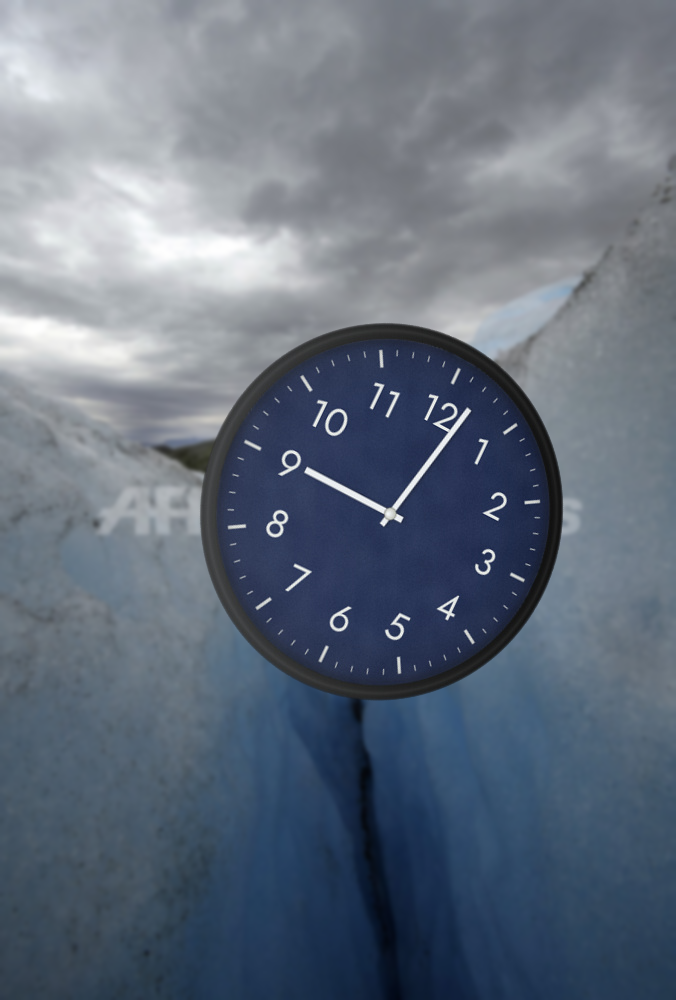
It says 9.02
